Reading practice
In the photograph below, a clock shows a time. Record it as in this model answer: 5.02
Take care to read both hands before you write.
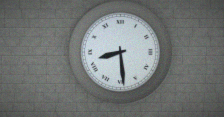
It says 8.29
